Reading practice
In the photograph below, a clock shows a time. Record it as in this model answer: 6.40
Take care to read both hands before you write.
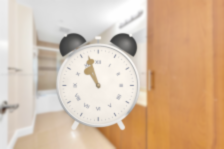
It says 10.57
